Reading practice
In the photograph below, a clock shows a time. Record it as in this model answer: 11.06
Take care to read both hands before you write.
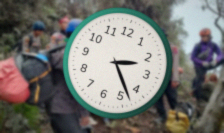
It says 2.23
